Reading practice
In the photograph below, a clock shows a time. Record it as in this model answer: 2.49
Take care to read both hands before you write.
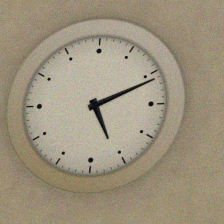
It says 5.11
